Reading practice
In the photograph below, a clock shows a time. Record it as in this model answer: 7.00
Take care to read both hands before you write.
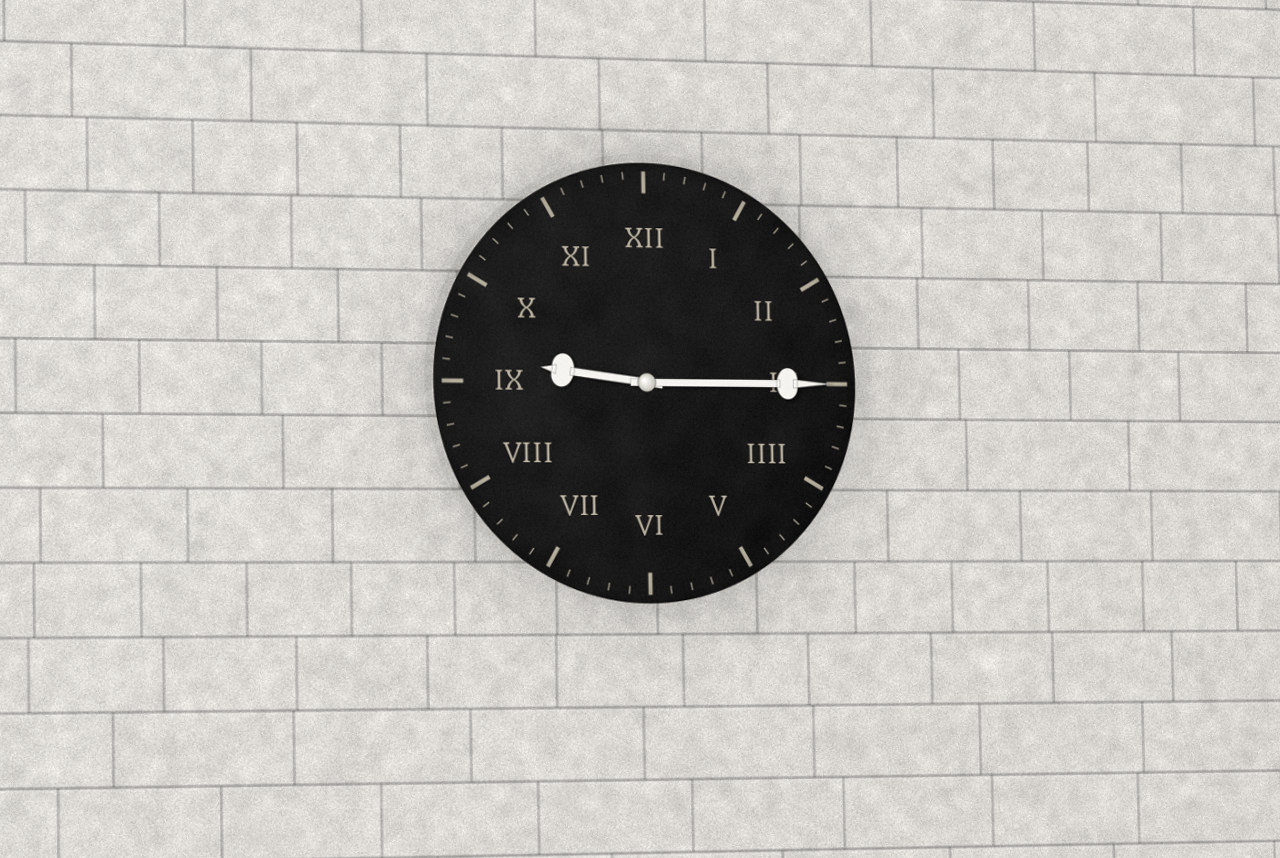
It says 9.15
